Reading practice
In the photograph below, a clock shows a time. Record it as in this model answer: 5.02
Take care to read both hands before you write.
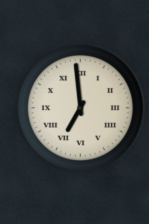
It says 6.59
